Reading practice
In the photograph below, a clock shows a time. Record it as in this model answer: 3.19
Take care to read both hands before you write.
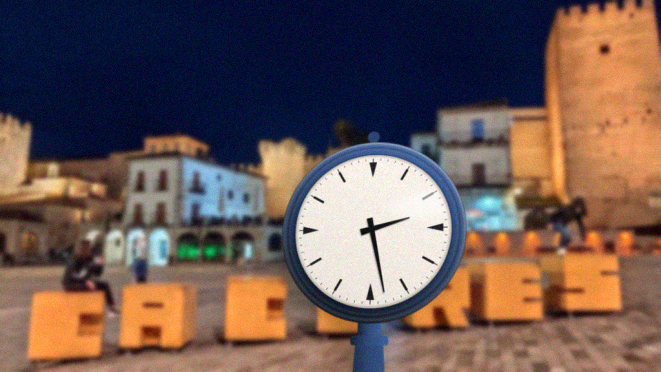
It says 2.28
